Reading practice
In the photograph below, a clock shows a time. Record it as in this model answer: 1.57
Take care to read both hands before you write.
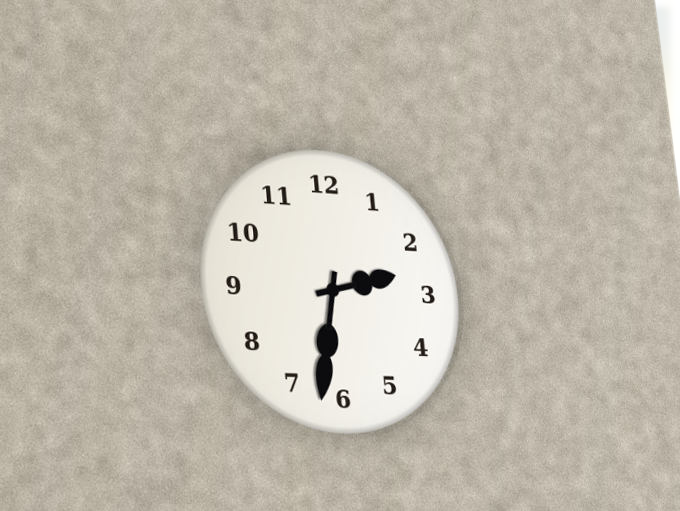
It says 2.32
